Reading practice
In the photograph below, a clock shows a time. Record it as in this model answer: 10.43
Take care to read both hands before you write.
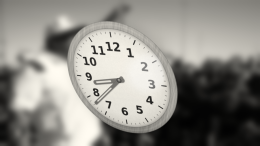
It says 8.38
